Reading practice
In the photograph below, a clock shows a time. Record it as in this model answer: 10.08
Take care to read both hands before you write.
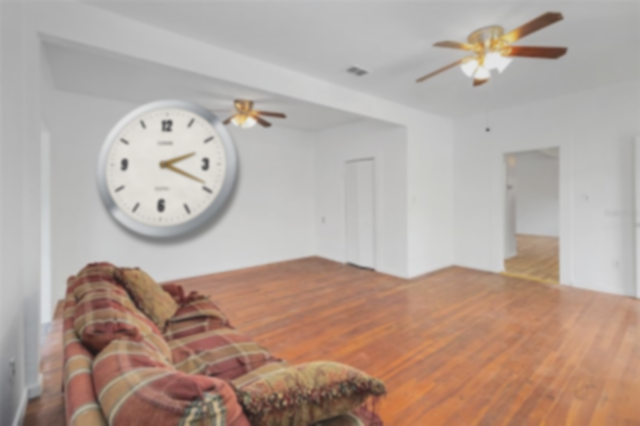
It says 2.19
